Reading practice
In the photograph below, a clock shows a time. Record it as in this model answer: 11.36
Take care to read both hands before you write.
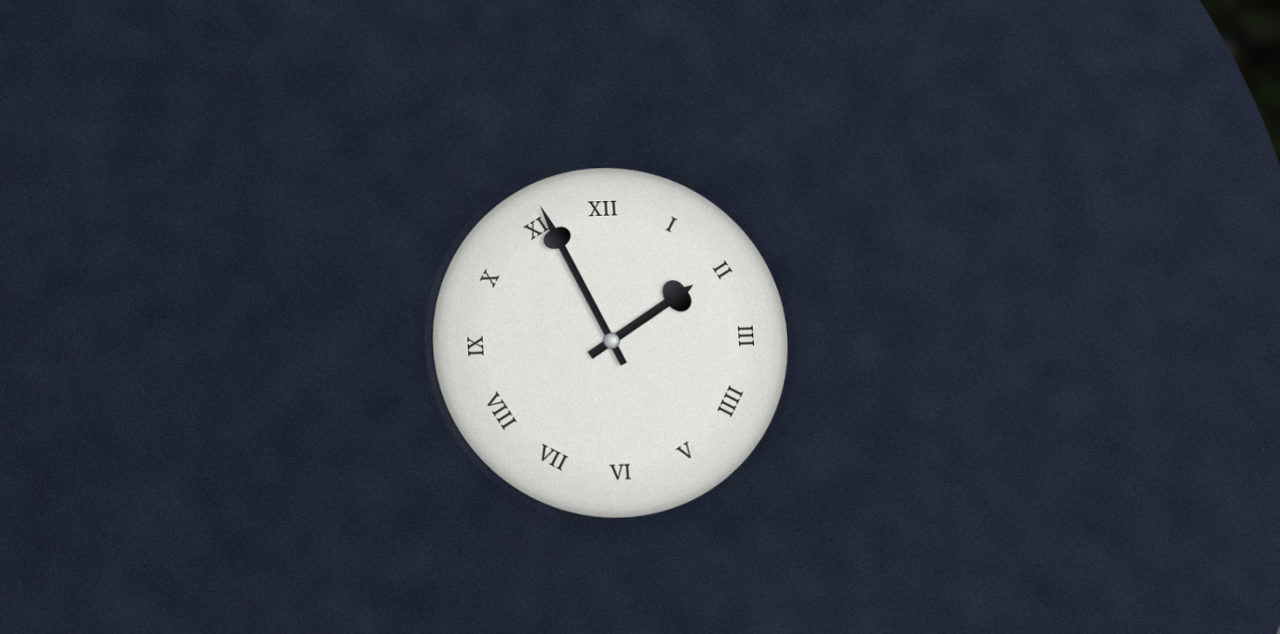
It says 1.56
